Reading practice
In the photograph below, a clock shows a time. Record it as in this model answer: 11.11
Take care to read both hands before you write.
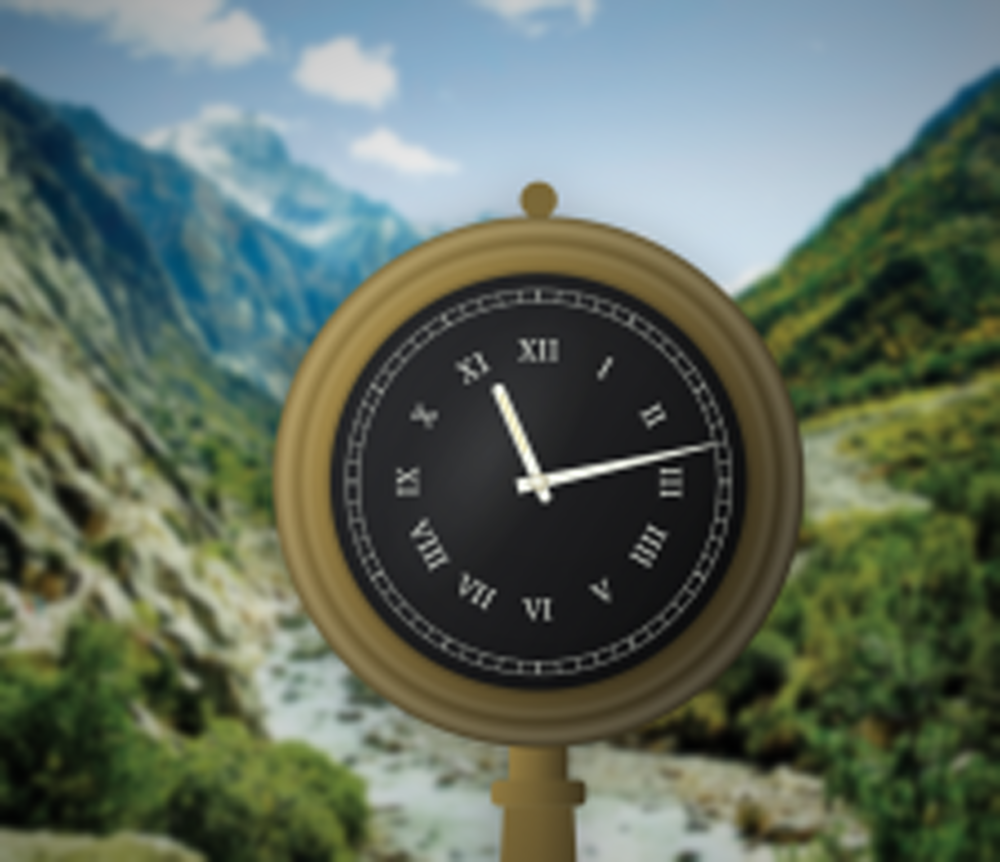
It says 11.13
